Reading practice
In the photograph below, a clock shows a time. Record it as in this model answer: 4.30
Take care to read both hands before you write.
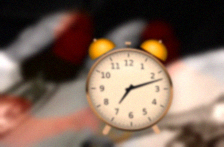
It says 7.12
